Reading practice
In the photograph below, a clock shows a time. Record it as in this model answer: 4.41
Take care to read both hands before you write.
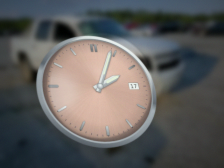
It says 2.04
